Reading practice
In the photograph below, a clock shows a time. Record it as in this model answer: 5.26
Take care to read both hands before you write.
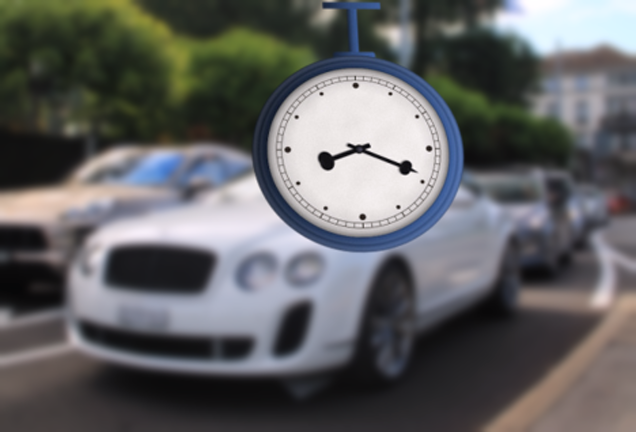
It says 8.19
